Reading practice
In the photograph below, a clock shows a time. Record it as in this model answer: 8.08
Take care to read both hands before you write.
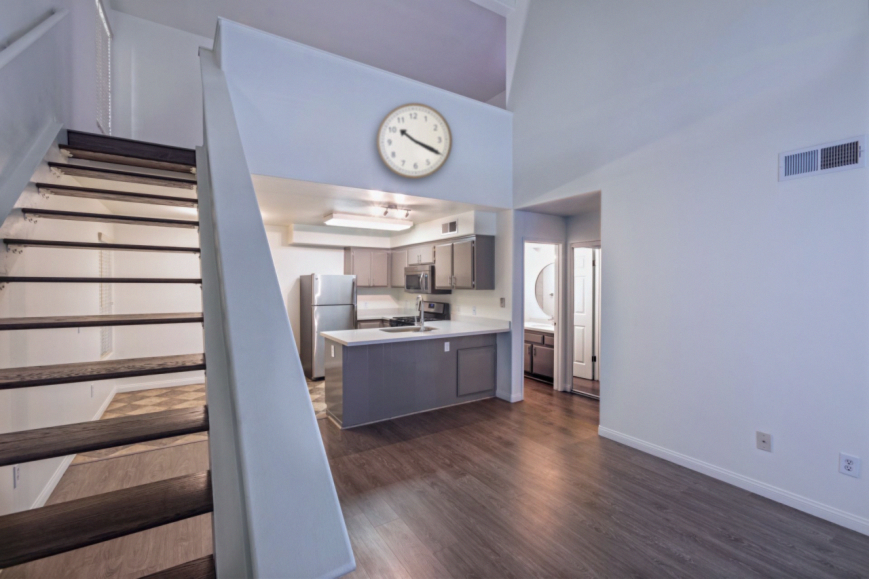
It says 10.20
